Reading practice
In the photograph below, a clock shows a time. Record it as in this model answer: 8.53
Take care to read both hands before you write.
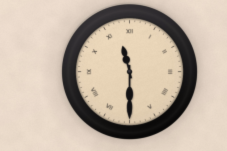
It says 11.30
